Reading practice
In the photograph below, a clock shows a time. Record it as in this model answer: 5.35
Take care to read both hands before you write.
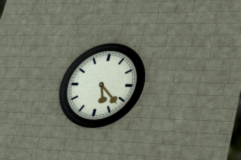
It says 5.22
